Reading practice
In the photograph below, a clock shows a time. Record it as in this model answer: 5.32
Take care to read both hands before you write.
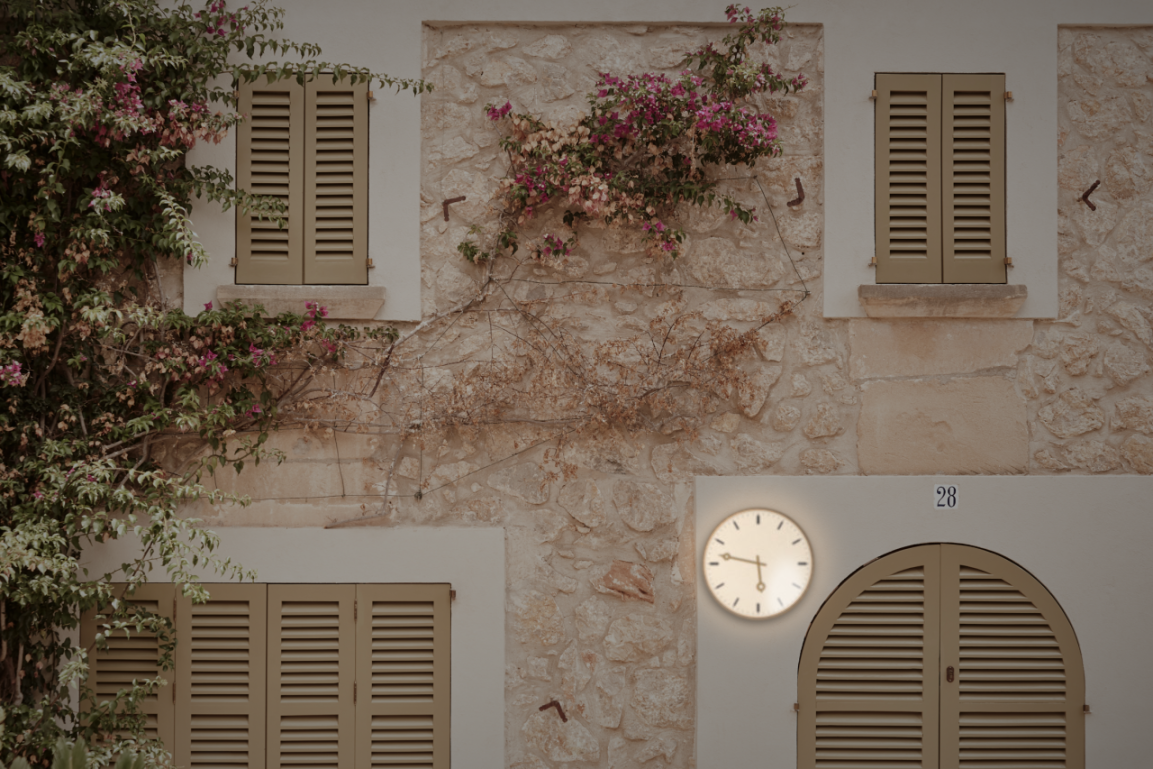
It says 5.47
